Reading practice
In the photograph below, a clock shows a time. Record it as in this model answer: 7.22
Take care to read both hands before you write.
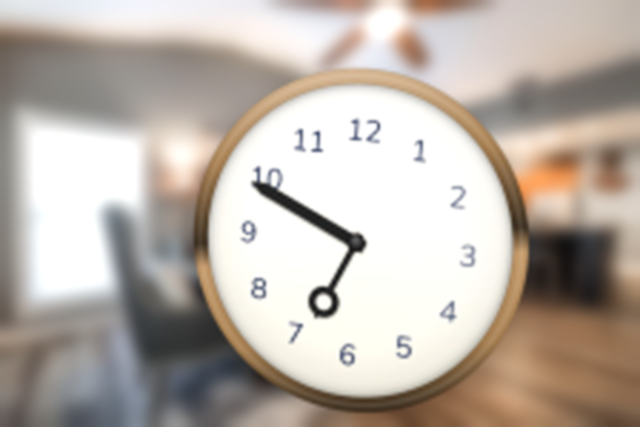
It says 6.49
